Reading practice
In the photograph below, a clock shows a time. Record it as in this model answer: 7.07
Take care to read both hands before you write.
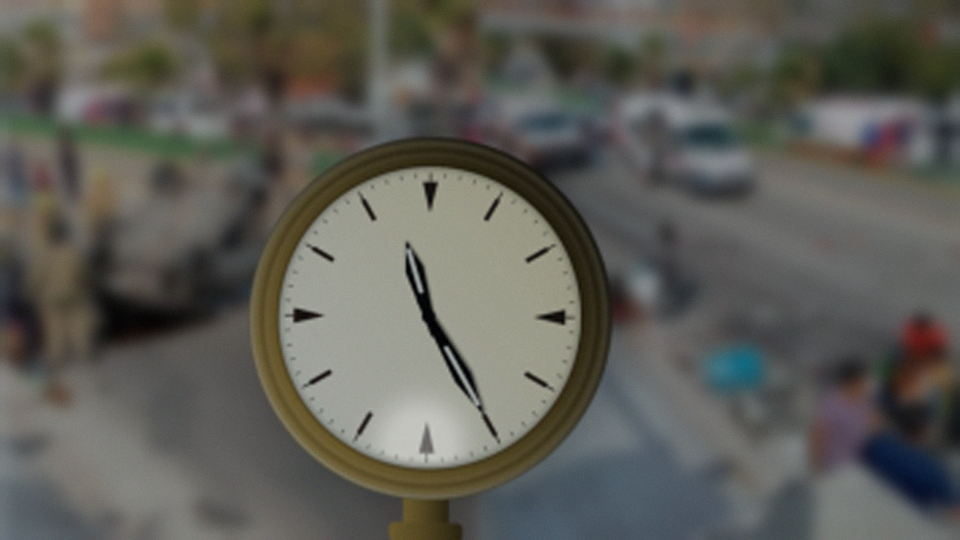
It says 11.25
